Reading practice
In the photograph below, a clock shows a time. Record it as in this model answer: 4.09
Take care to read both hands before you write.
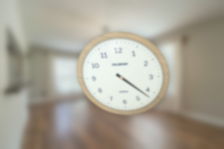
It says 4.22
